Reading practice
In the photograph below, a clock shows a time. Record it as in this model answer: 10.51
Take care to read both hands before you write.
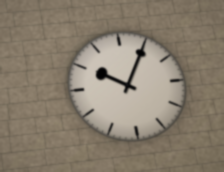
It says 10.05
